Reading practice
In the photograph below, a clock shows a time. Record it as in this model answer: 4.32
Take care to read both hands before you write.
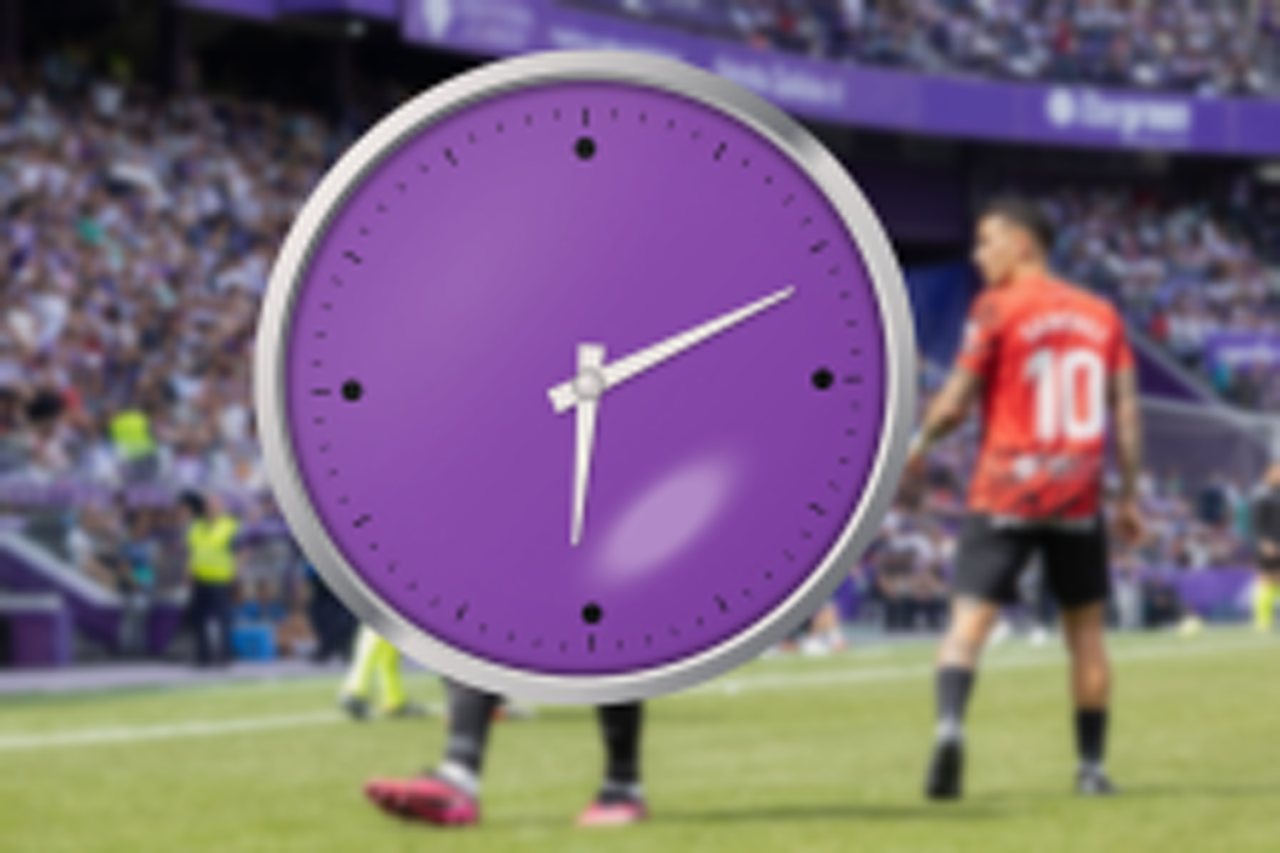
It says 6.11
